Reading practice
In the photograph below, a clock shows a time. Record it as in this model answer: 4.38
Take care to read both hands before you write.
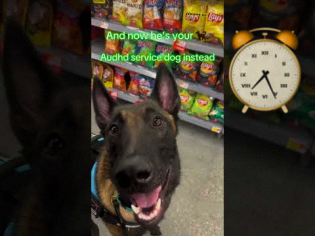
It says 7.26
